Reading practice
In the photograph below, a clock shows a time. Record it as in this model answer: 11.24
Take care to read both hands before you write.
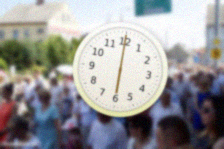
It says 6.00
